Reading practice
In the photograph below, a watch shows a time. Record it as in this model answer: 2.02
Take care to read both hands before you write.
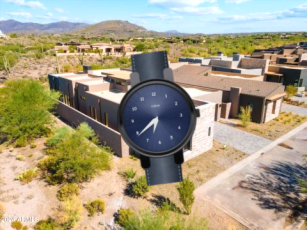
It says 6.39
